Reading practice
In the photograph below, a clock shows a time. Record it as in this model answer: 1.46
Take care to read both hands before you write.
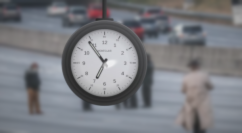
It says 6.54
